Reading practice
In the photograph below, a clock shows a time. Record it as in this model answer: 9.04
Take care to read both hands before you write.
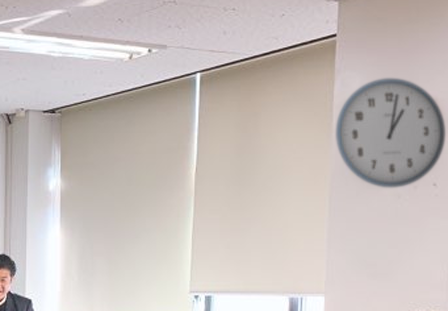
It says 1.02
